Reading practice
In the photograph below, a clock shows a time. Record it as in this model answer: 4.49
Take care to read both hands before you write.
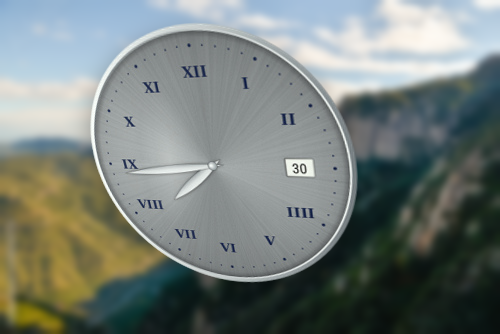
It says 7.44
